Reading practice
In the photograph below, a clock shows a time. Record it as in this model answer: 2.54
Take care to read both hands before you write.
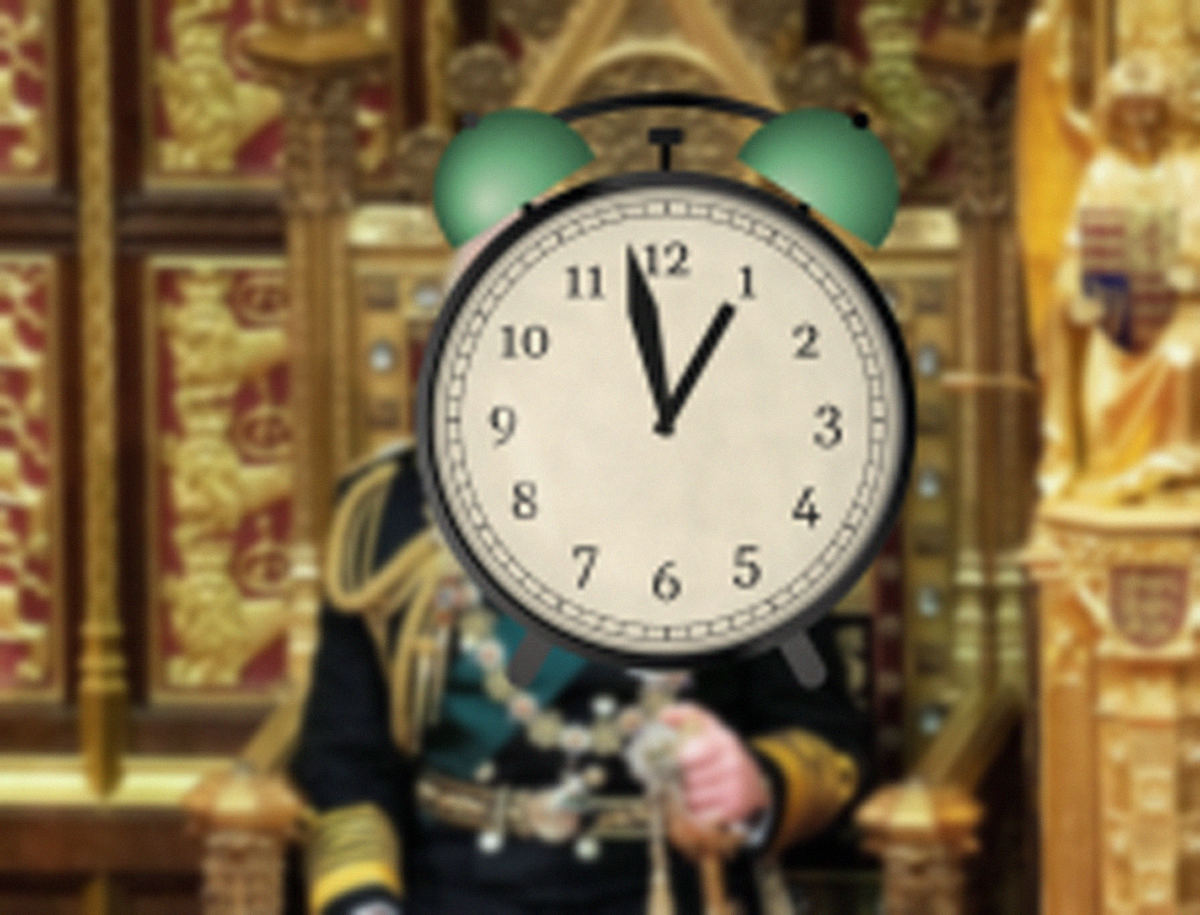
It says 12.58
